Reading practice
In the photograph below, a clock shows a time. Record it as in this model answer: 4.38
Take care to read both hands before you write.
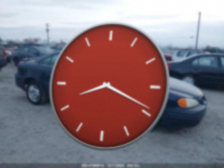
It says 8.19
